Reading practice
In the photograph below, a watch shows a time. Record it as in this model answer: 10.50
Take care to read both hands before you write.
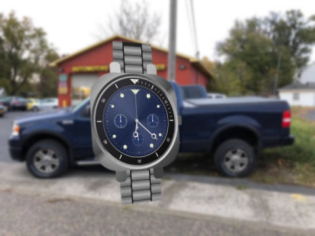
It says 6.22
